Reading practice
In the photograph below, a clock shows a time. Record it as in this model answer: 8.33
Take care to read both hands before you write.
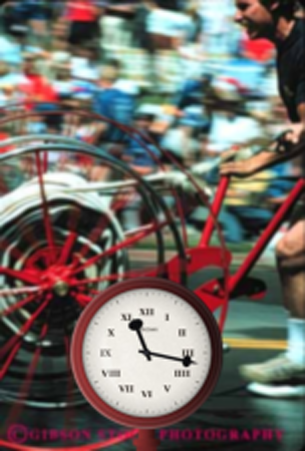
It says 11.17
